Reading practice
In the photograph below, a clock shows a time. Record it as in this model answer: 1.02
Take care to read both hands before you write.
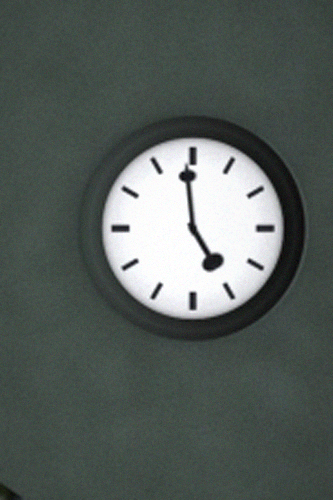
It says 4.59
